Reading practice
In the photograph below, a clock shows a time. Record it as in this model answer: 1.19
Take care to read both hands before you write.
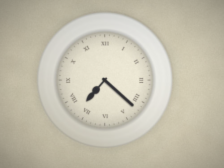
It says 7.22
